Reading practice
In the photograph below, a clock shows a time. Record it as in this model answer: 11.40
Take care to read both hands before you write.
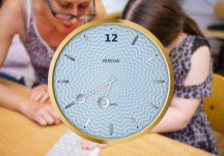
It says 6.40
